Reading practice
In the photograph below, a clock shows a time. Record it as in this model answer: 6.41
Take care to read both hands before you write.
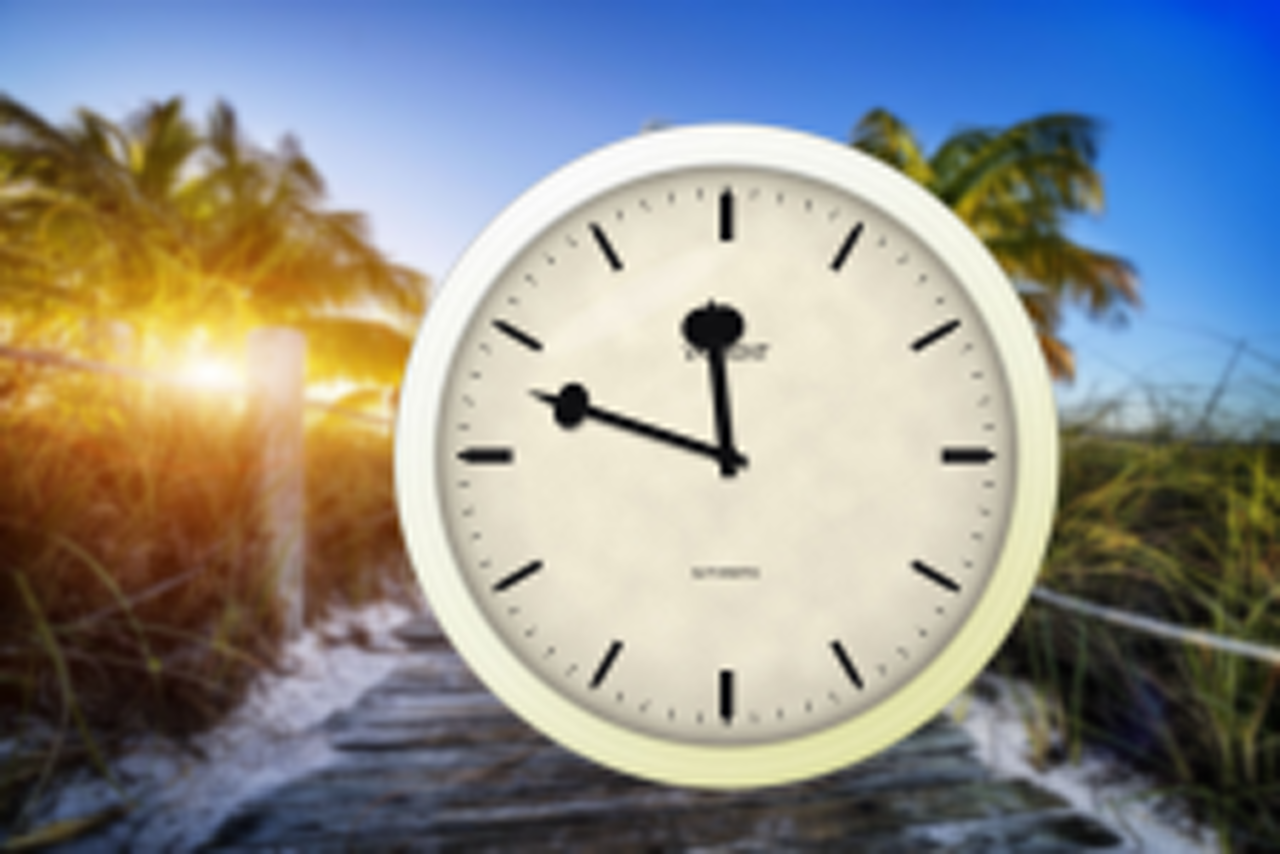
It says 11.48
